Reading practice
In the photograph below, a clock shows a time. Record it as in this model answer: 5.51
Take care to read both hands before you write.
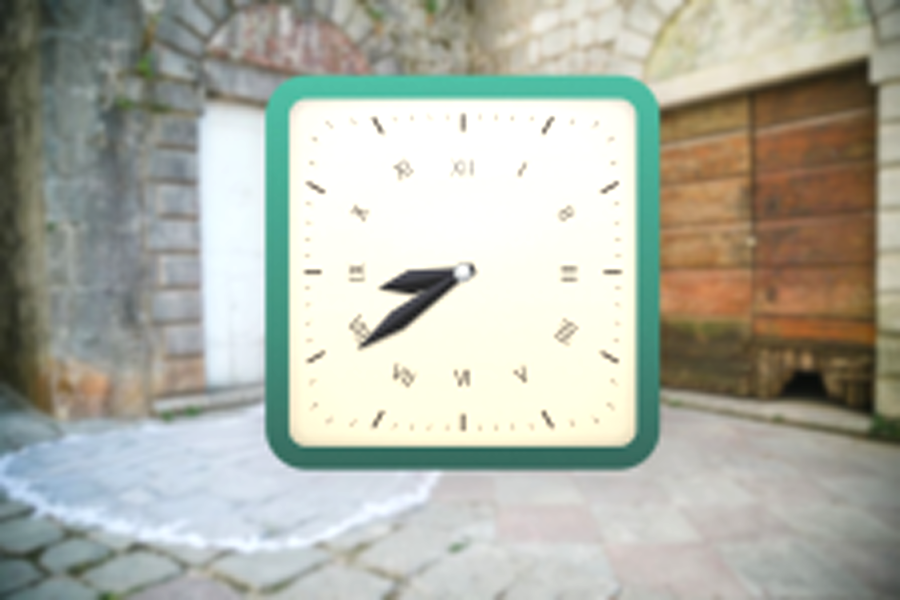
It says 8.39
